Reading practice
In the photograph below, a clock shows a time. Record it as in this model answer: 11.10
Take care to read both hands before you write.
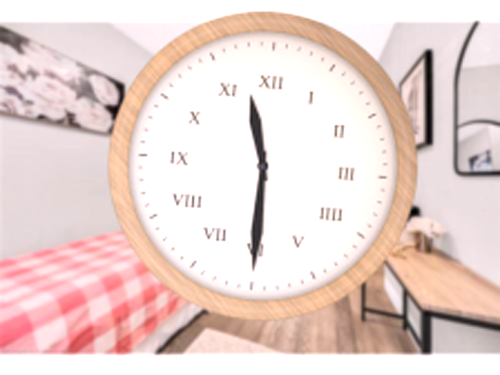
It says 11.30
